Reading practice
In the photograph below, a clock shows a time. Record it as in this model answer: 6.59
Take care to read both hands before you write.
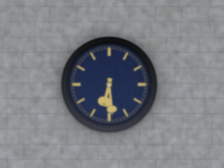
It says 6.29
